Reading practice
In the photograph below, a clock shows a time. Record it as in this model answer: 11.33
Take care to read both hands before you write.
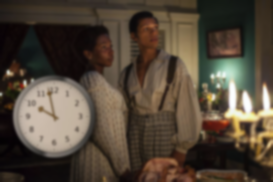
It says 9.58
